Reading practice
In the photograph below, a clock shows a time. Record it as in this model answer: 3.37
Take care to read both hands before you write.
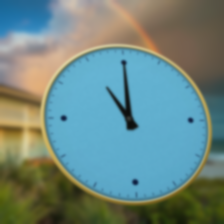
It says 11.00
